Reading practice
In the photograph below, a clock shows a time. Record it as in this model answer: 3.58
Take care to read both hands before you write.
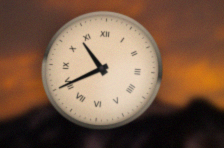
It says 10.40
